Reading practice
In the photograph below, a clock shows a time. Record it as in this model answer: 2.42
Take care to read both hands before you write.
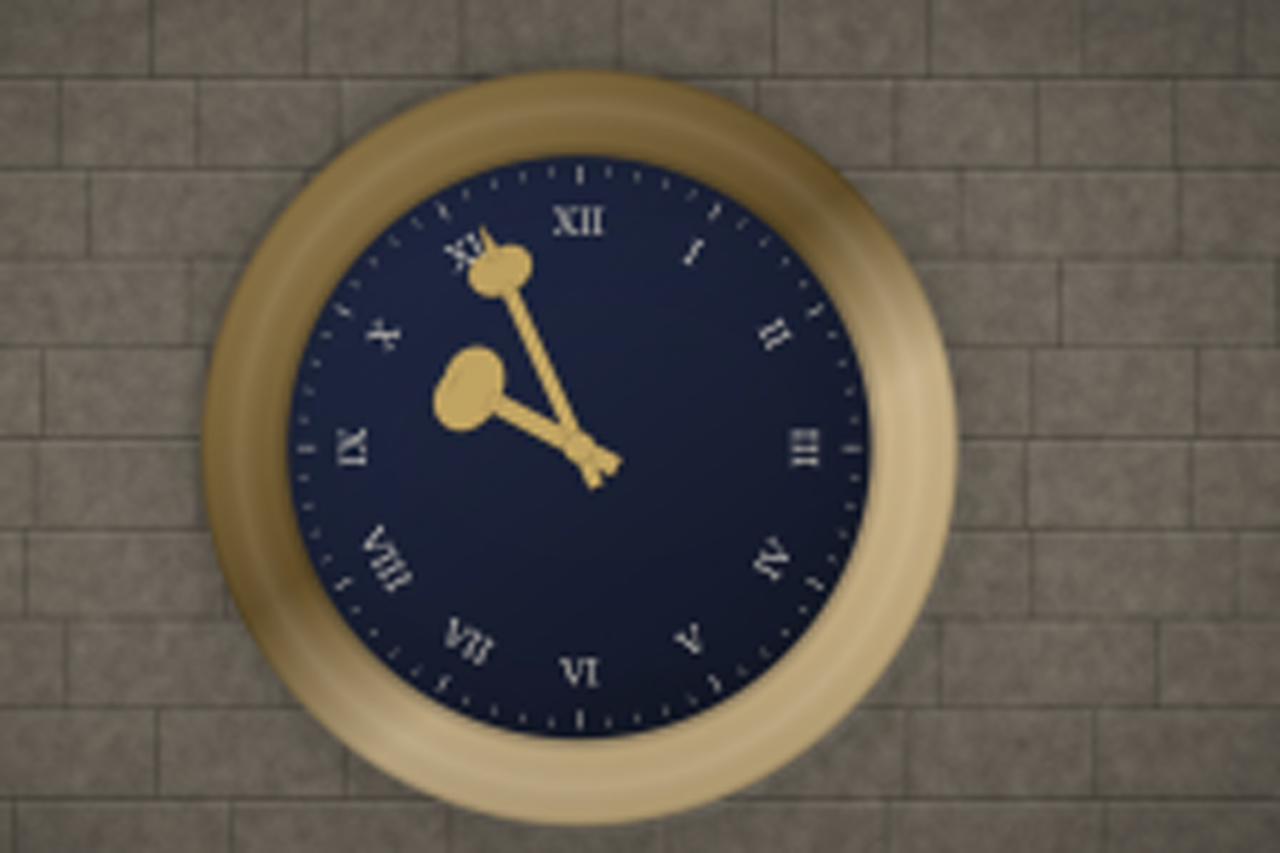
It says 9.56
